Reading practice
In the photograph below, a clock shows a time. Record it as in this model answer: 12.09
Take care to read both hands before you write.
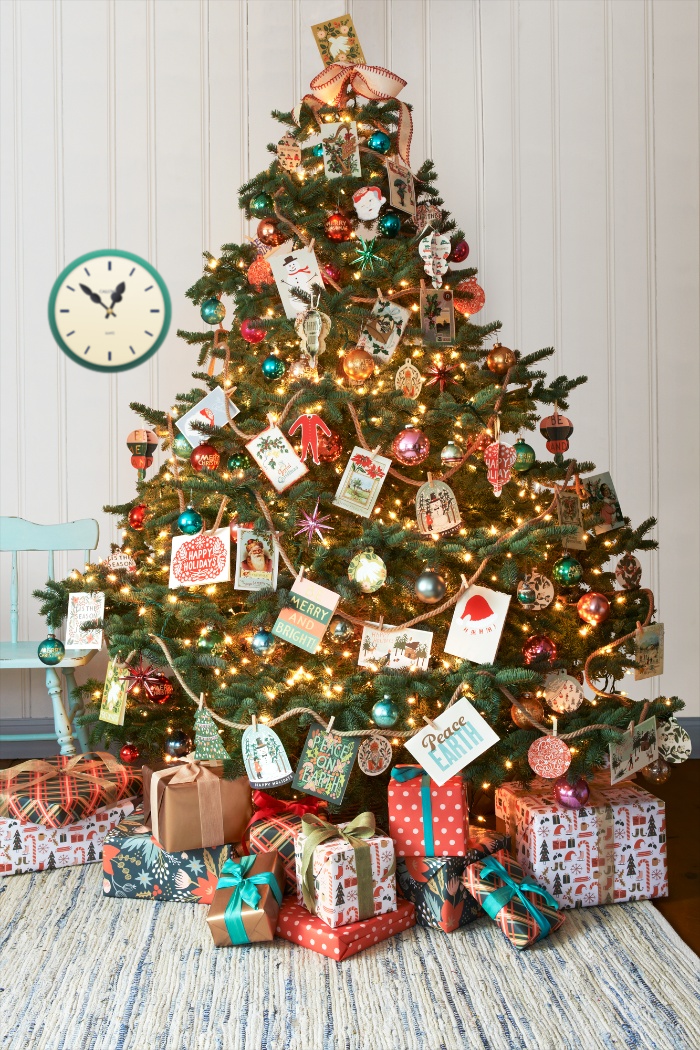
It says 12.52
